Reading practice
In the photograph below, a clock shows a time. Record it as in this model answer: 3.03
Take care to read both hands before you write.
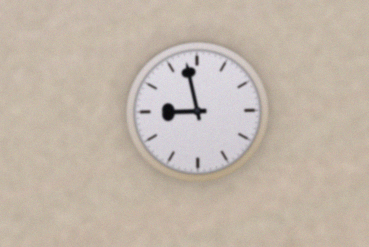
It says 8.58
